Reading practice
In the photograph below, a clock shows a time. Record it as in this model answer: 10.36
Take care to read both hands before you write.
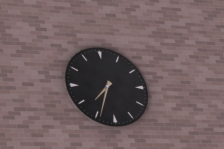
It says 7.34
